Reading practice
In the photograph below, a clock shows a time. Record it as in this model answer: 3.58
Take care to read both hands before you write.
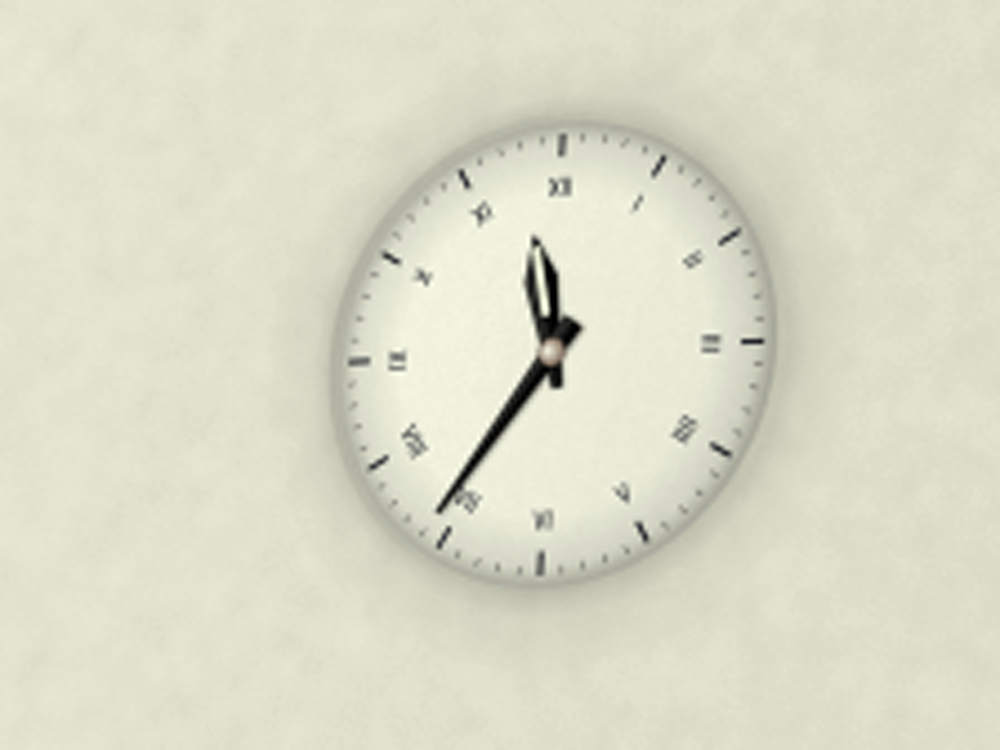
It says 11.36
